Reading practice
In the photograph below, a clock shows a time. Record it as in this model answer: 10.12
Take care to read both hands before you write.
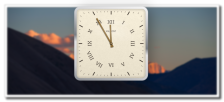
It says 11.55
